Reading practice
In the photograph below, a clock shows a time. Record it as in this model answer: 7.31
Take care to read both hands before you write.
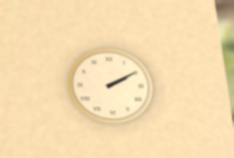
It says 2.10
